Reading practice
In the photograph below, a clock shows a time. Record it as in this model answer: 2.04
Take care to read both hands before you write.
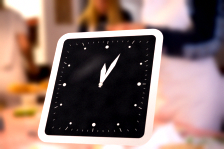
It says 12.04
